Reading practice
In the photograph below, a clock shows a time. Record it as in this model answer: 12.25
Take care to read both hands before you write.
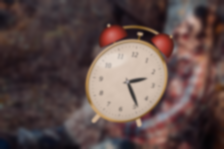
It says 2.24
